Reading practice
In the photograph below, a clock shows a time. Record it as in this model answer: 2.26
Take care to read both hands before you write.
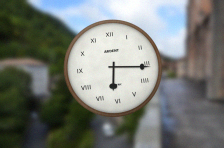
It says 6.16
